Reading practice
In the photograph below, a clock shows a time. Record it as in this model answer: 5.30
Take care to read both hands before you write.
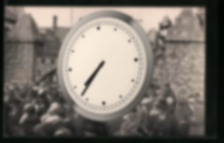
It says 7.37
